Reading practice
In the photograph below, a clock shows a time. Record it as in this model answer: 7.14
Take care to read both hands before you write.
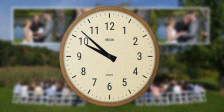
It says 9.52
